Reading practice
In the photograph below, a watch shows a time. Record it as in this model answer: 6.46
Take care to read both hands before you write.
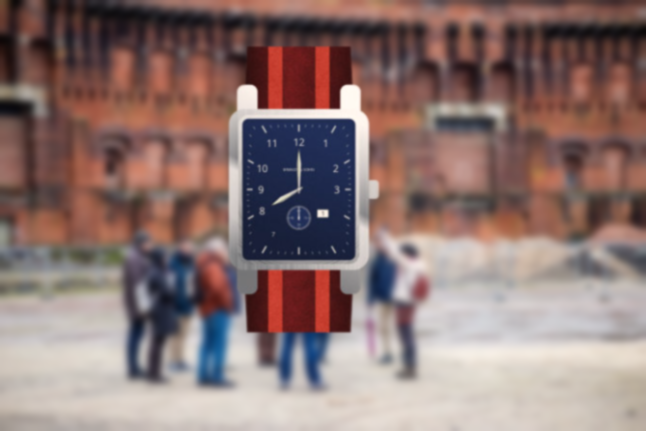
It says 8.00
